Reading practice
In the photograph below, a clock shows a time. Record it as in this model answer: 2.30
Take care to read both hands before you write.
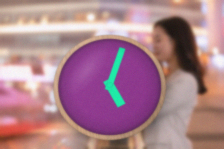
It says 5.03
